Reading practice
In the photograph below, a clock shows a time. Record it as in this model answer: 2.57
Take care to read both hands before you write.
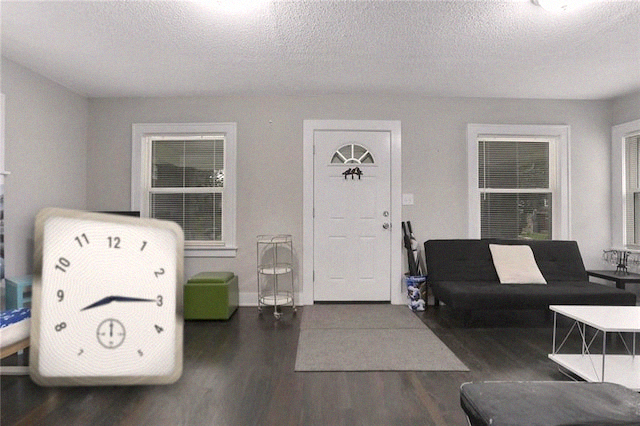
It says 8.15
